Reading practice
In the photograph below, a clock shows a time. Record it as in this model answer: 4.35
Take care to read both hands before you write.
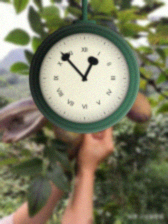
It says 12.53
